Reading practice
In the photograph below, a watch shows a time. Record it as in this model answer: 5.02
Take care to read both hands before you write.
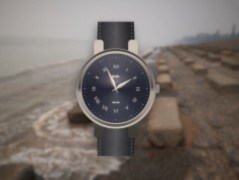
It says 1.56
